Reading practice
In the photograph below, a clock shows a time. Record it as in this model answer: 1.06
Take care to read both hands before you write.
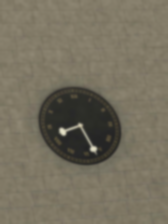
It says 8.27
